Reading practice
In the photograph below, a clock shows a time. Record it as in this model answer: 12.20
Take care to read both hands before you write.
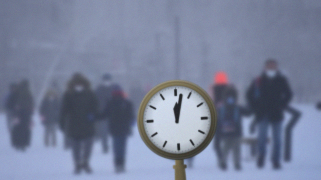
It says 12.02
